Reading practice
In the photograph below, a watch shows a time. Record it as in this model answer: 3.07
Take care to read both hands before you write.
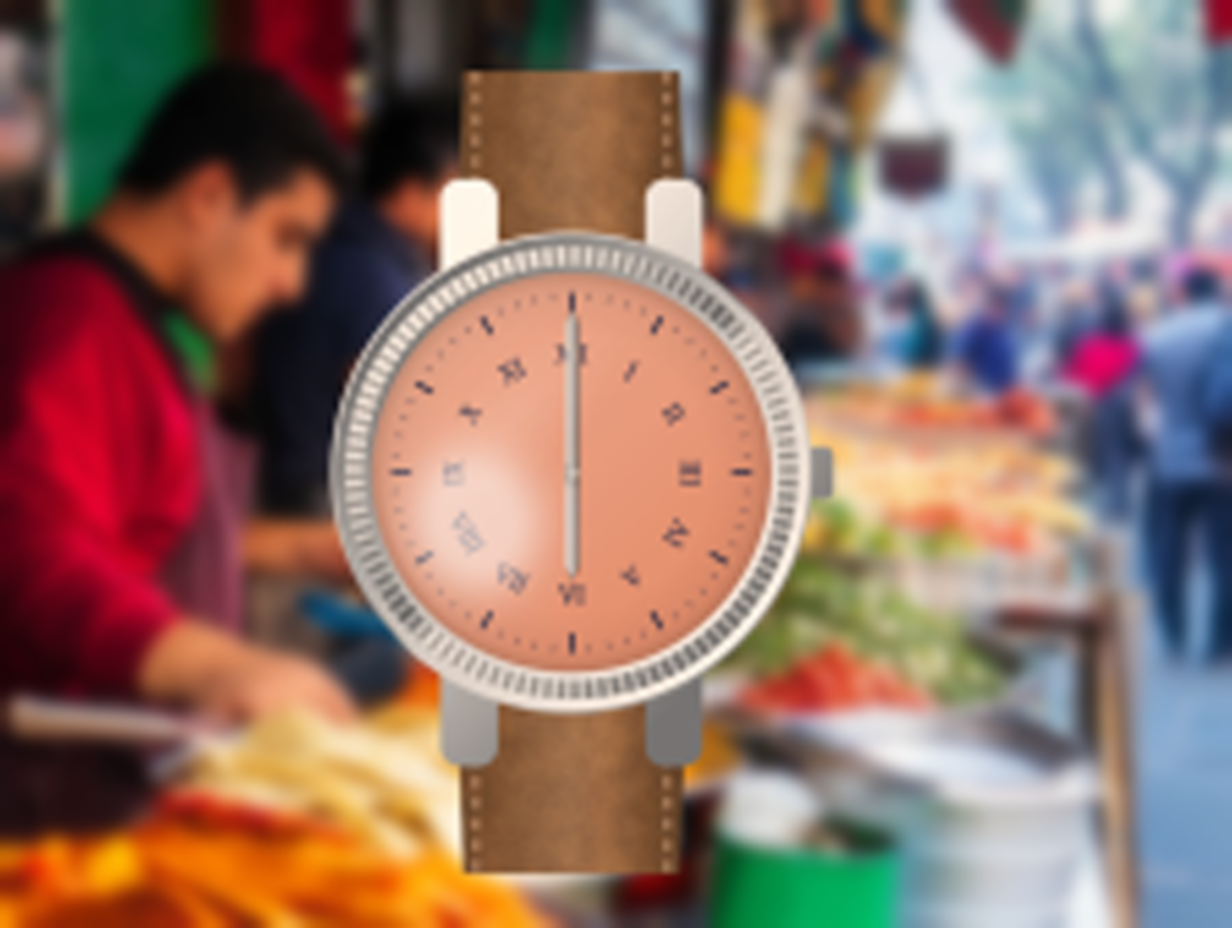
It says 6.00
